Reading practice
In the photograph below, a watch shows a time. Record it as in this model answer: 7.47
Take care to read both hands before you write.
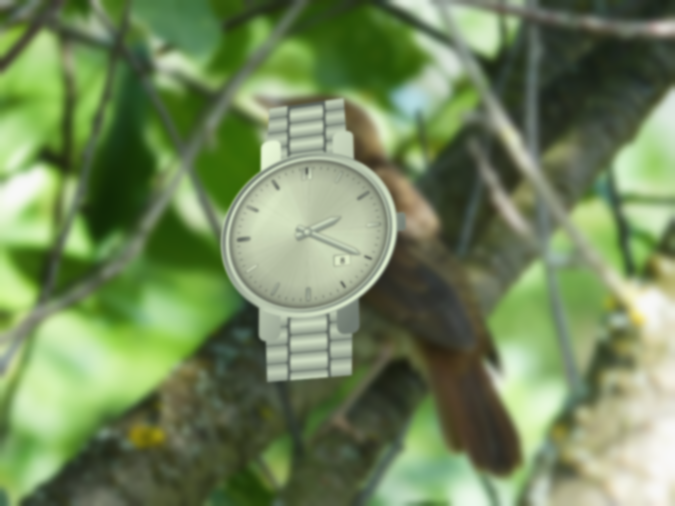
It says 2.20
